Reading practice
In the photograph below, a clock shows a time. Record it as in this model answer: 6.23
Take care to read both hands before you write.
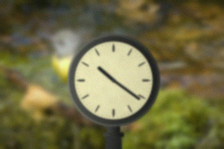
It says 10.21
